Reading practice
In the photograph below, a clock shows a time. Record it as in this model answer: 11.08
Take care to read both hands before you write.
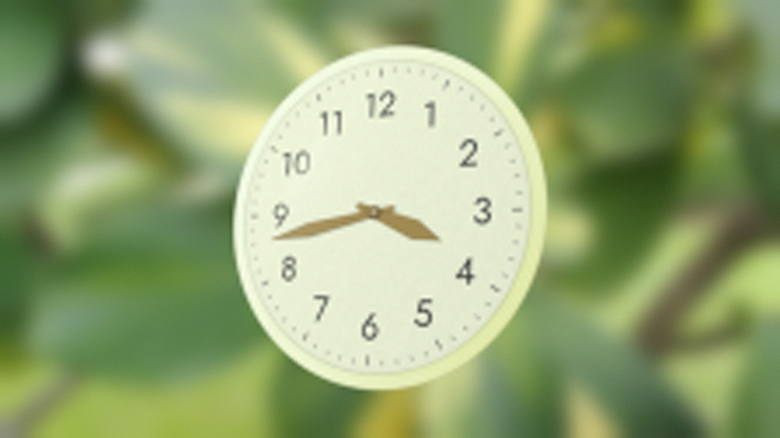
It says 3.43
